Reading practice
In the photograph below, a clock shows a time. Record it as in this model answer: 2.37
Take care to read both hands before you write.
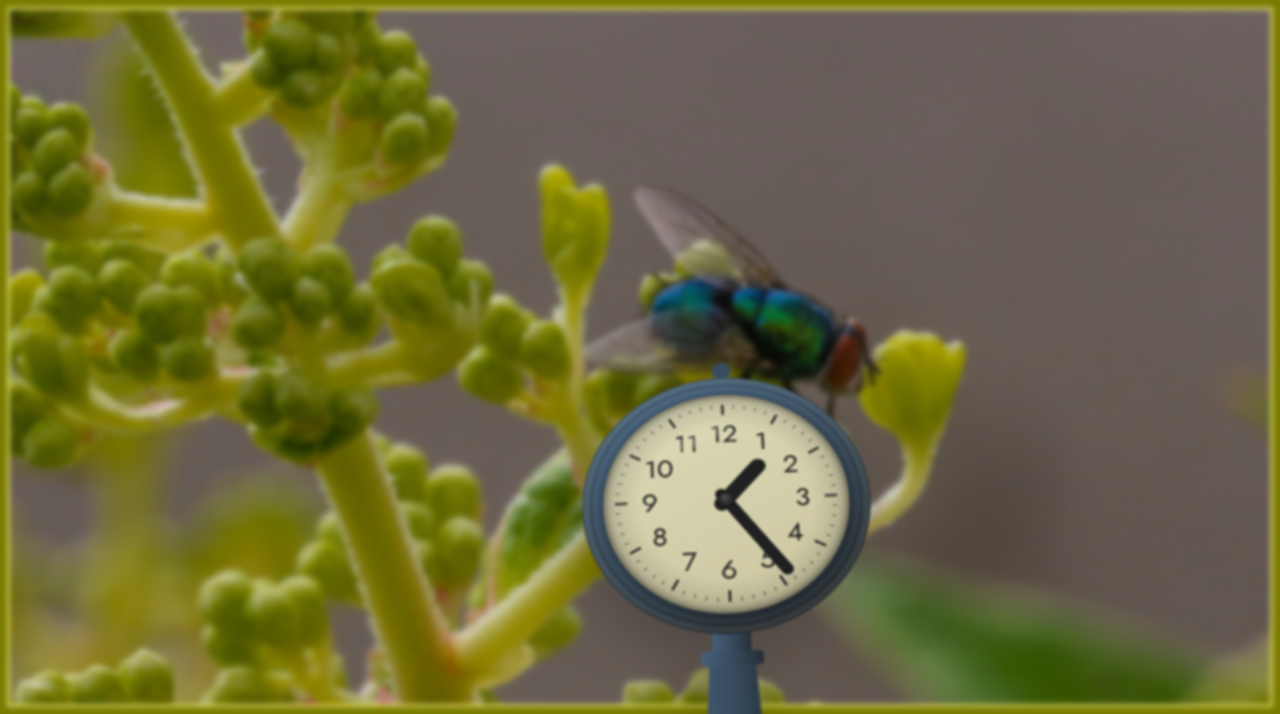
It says 1.24
